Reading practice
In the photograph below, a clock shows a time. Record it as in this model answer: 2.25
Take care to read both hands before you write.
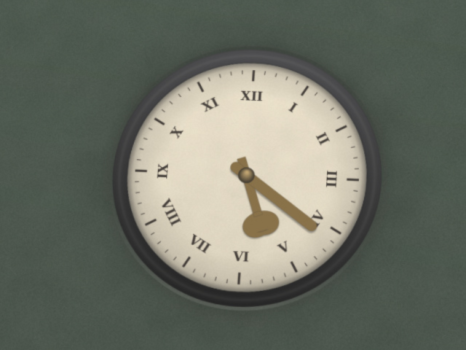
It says 5.21
